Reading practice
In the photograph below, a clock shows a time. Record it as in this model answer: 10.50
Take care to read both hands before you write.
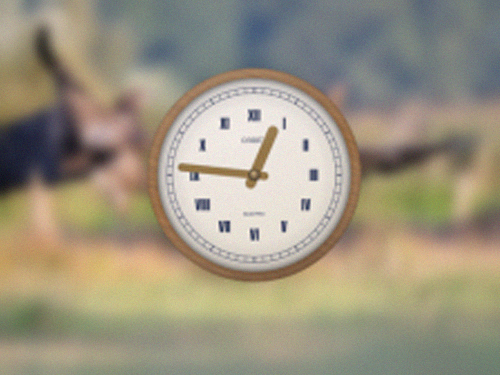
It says 12.46
